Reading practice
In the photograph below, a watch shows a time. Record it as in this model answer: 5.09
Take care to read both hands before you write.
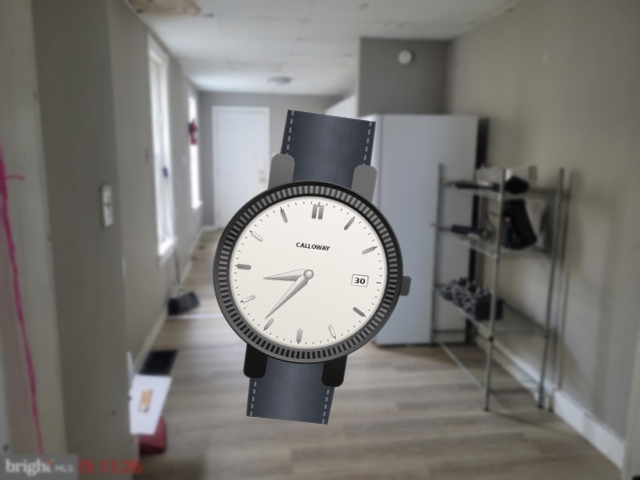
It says 8.36
